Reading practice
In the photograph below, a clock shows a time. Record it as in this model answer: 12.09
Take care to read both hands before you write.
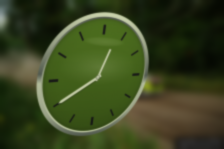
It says 12.40
